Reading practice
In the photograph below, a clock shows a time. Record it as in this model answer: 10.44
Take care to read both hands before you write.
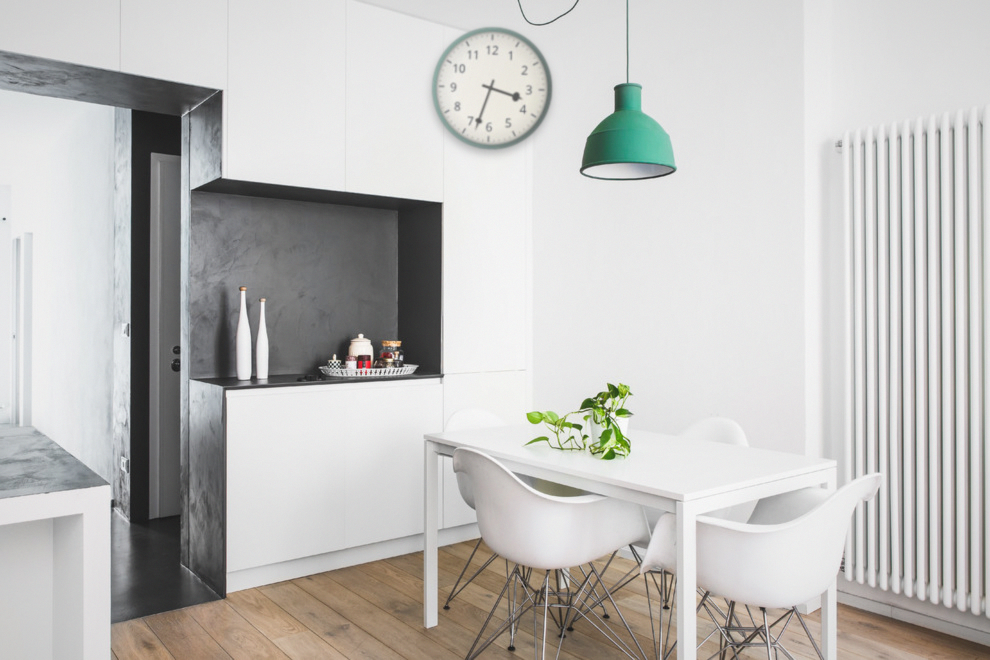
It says 3.33
